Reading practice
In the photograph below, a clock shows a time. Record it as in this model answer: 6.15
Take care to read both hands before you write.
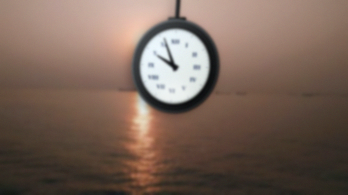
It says 9.56
